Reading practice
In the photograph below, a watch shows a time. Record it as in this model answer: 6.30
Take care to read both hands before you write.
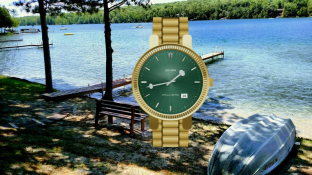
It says 1.43
